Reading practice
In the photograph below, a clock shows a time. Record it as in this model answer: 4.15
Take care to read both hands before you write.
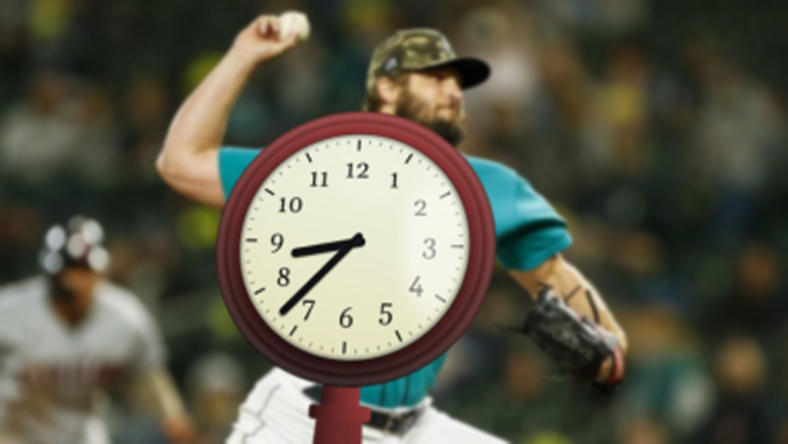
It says 8.37
